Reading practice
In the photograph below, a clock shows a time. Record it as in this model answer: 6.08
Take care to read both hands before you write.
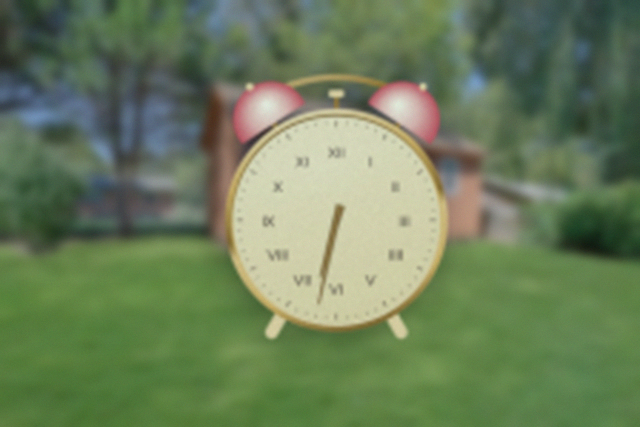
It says 6.32
